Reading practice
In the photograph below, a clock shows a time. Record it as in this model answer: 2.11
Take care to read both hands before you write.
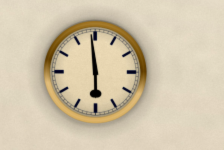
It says 5.59
